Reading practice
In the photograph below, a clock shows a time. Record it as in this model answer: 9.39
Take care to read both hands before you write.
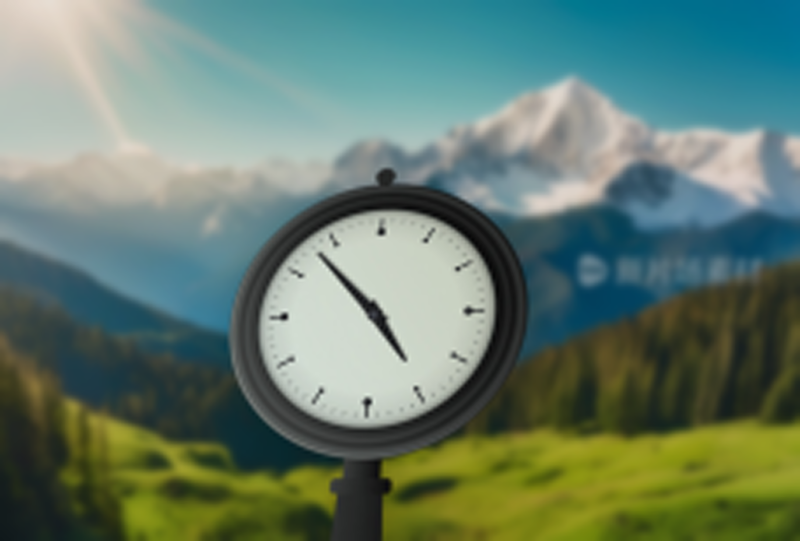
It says 4.53
